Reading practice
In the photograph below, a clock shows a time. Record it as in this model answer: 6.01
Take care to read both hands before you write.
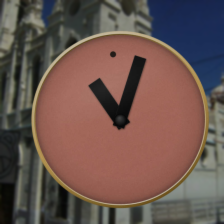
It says 11.04
